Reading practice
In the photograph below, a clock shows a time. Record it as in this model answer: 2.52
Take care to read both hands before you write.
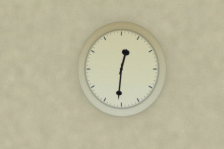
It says 12.31
